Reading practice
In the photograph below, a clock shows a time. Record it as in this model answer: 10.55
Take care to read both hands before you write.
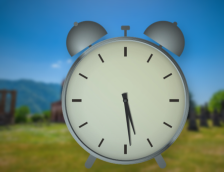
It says 5.29
